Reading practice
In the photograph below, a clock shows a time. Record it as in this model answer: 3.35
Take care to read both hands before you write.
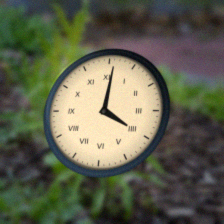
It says 4.01
